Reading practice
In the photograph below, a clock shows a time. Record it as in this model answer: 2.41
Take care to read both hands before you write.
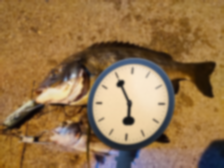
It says 5.55
